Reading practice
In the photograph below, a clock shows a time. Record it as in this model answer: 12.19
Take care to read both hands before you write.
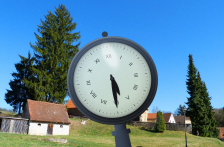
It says 5.30
